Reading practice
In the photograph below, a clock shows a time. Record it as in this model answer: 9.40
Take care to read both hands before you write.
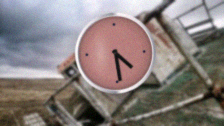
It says 4.29
